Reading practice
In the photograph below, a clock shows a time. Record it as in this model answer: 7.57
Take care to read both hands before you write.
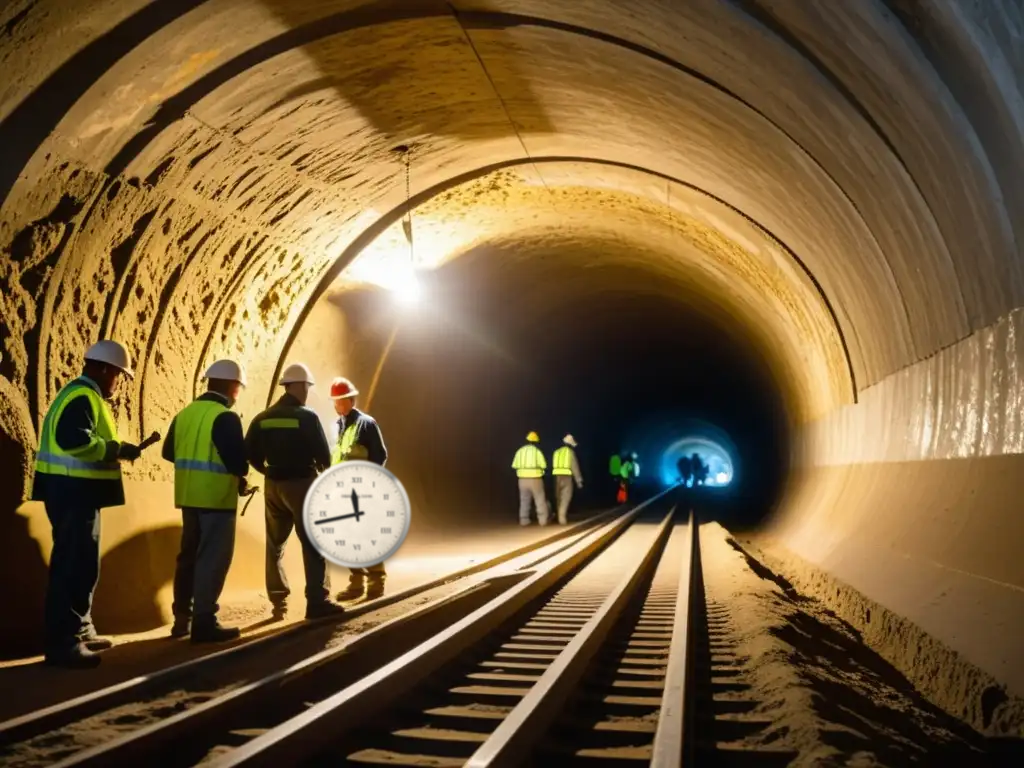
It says 11.43
